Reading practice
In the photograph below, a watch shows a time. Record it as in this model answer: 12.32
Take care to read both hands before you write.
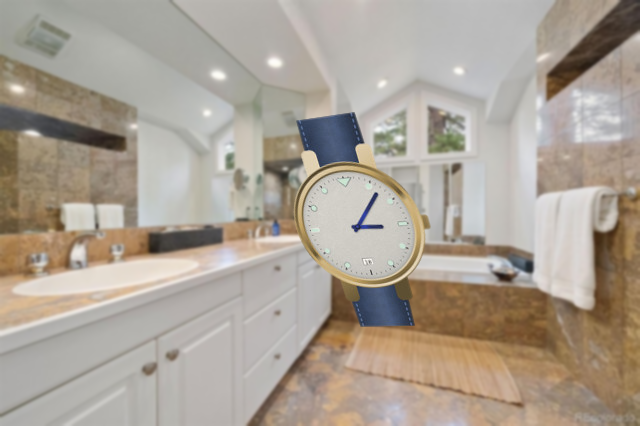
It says 3.07
